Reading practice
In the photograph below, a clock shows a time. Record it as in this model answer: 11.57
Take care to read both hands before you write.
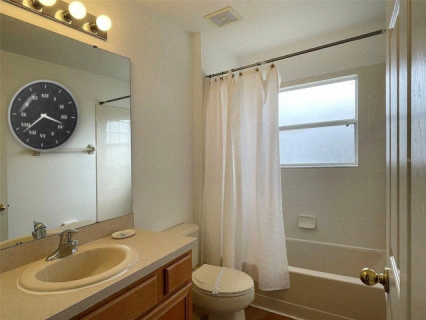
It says 3.38
